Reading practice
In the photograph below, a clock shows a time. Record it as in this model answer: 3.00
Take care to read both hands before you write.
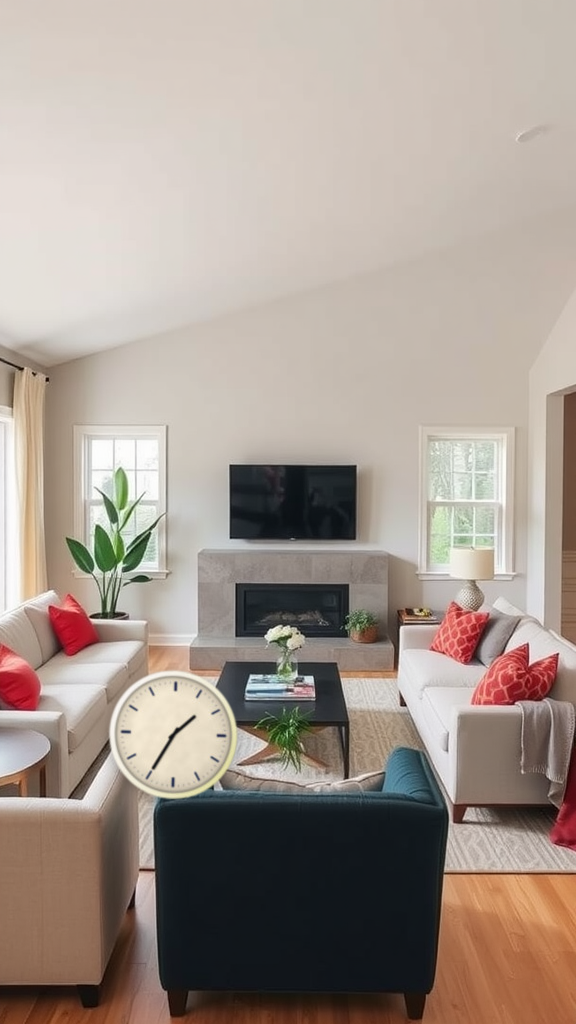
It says 1.35
